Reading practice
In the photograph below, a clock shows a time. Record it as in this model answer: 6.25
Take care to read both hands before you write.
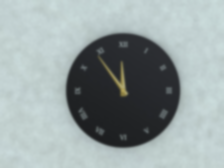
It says 11.54
